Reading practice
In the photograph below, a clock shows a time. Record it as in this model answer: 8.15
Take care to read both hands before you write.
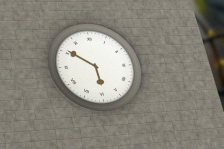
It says 5.51
